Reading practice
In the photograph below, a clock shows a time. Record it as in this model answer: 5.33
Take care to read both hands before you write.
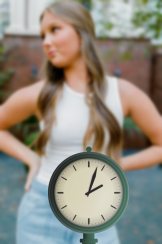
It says 2.03
